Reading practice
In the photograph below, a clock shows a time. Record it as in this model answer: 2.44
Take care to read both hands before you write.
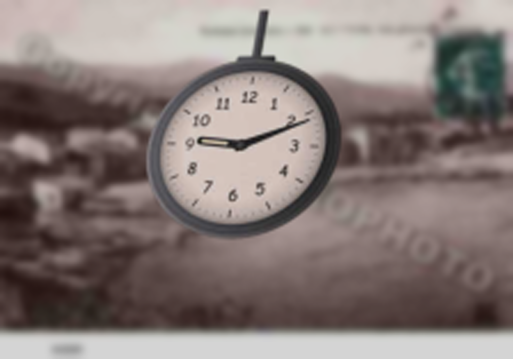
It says 9.11
